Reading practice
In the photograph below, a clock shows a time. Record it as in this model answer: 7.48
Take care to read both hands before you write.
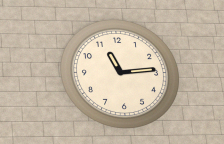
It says 11.14
